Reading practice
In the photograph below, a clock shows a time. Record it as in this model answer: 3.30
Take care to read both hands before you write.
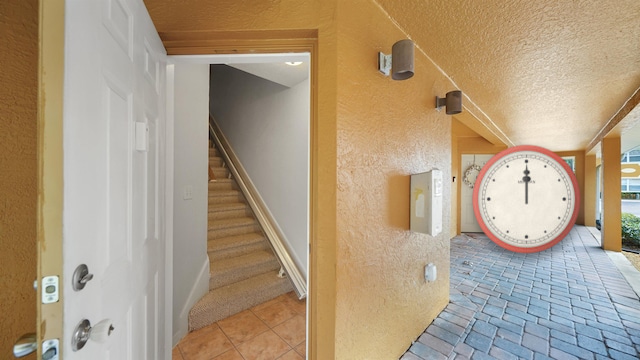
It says 12.00
